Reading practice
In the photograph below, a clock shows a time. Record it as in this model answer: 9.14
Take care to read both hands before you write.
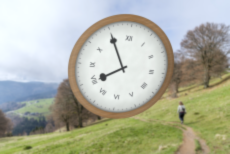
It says 7.55
